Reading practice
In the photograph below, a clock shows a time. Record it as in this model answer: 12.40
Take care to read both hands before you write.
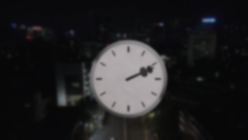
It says 2.11
